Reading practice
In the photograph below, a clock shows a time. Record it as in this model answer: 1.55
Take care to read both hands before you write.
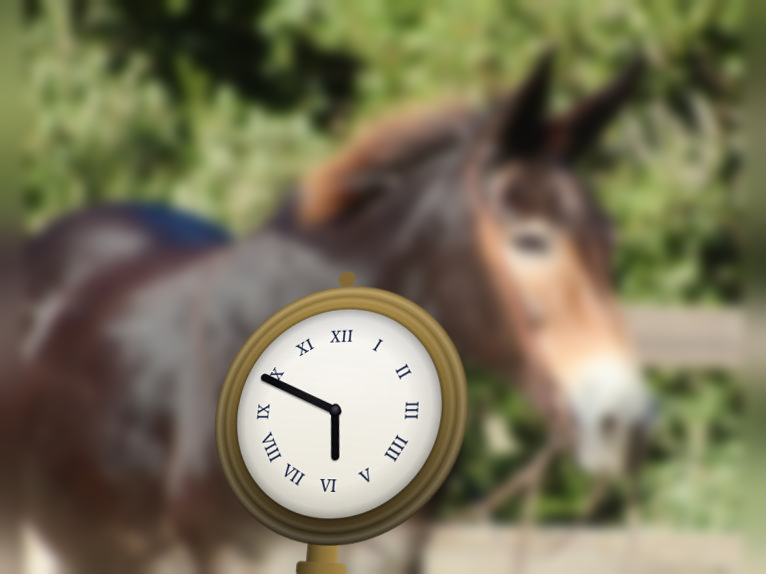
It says 5.49
